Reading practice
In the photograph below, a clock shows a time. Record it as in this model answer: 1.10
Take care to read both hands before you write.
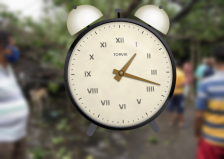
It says 1.18
